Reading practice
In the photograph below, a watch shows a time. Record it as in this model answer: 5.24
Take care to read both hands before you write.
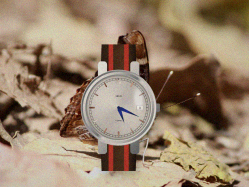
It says 5.19
